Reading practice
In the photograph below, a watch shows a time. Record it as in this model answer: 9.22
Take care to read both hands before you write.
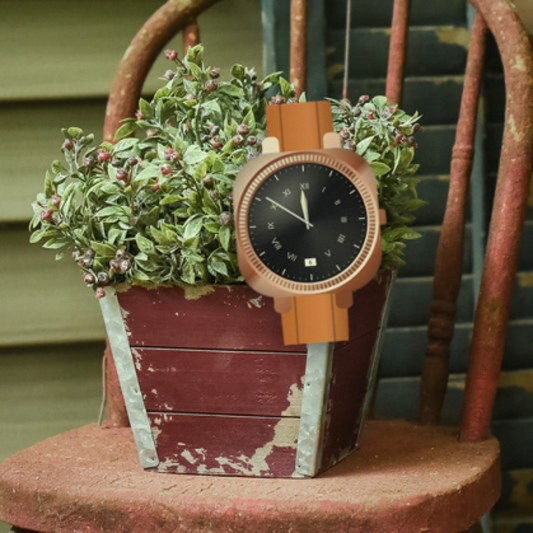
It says 11.51
